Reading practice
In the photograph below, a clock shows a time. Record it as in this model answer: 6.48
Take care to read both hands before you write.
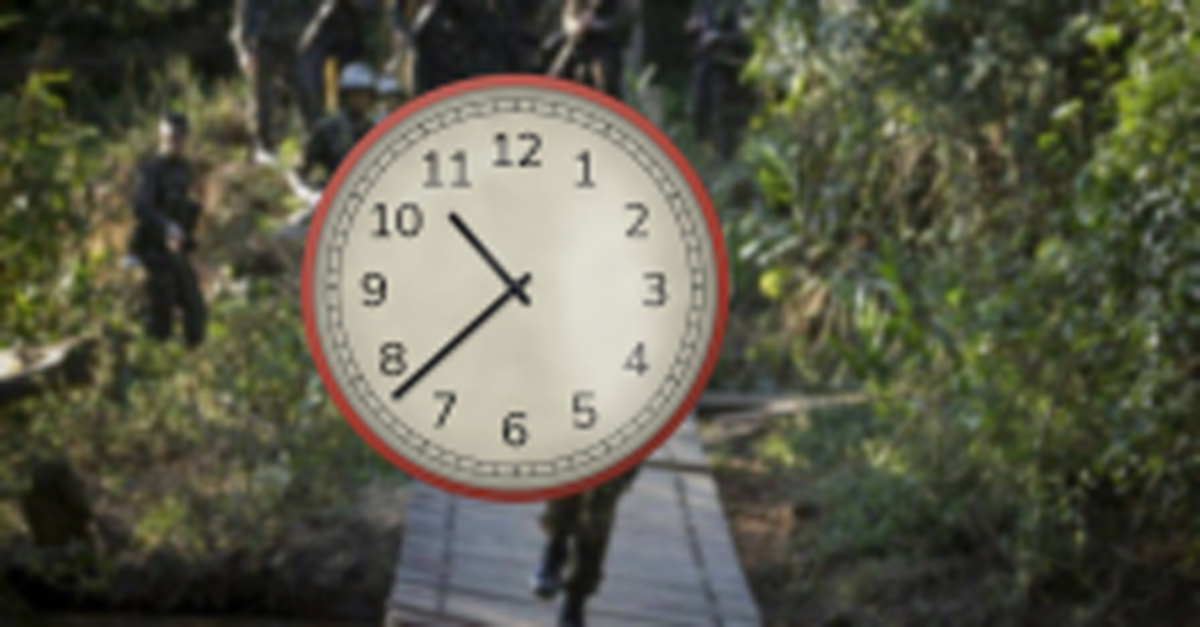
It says 10.38
